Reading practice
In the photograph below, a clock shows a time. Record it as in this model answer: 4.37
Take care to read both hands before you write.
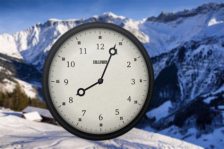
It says 8.04
